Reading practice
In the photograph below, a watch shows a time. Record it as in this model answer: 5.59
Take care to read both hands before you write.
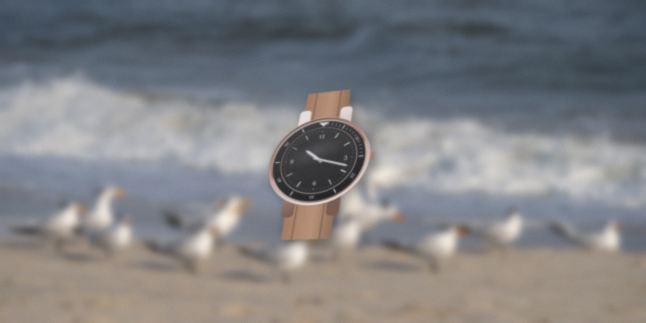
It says 10.18
